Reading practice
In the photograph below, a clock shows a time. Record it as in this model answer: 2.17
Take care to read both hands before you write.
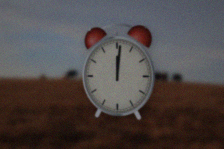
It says 12.01
